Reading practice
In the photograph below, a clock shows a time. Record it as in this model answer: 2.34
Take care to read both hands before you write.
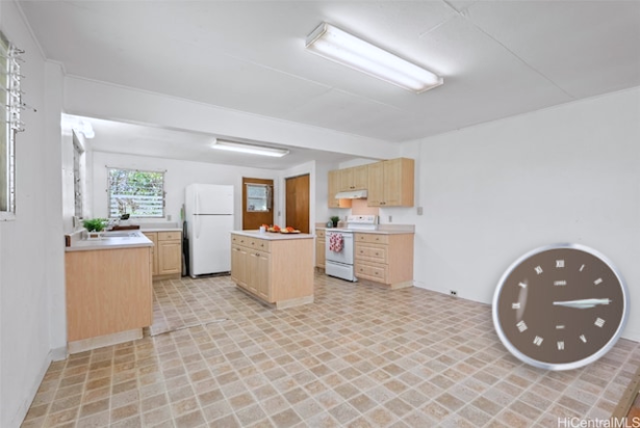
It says 3.15
